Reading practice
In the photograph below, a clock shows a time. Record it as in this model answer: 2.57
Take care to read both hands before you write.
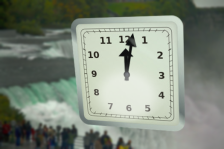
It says 12.02
